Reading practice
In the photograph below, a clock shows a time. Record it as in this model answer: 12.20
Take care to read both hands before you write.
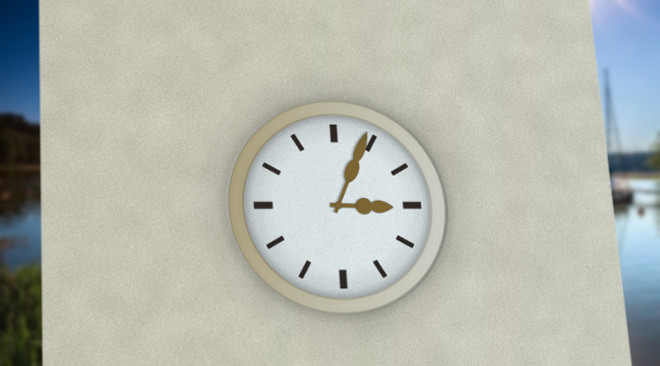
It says 3.04
